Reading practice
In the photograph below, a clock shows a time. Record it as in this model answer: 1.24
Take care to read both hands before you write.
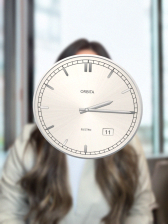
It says 2.15
